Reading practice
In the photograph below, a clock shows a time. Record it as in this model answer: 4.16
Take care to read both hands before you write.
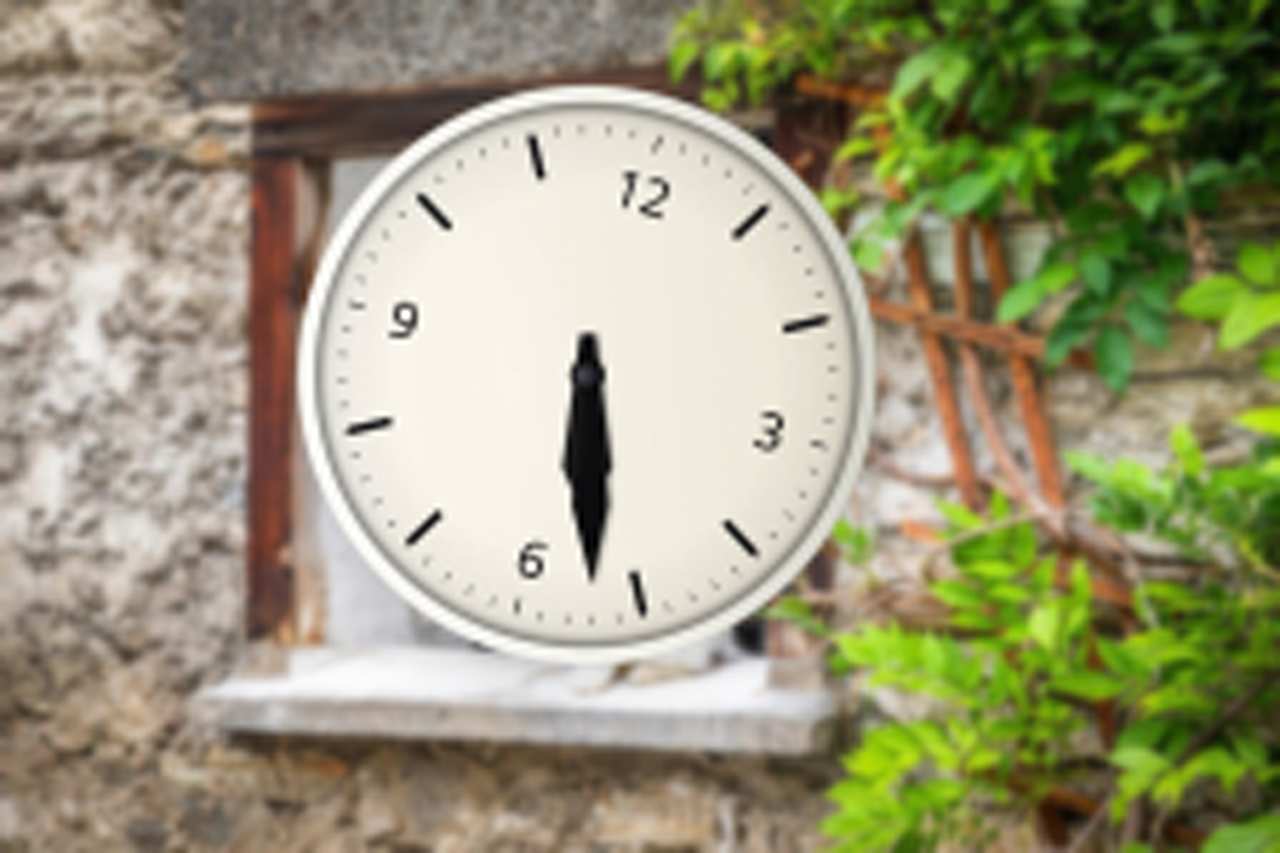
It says 5.27
